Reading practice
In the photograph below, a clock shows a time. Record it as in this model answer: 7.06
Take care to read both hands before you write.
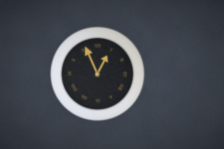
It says 12.56
